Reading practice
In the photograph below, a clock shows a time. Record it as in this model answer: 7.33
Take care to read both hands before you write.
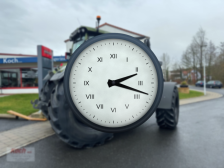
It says 2.18
